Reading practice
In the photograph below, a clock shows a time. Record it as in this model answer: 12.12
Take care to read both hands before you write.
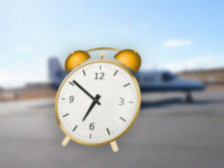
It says 6.51
